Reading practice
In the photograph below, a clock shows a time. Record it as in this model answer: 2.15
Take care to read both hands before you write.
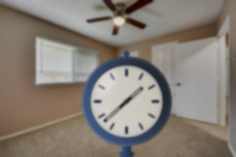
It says 1.38
